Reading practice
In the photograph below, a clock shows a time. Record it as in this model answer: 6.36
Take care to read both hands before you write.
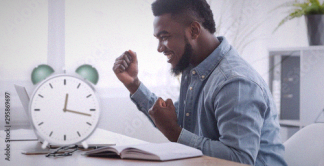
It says 12.17
